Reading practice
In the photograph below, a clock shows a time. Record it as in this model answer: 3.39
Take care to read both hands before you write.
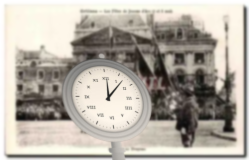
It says 12.07
